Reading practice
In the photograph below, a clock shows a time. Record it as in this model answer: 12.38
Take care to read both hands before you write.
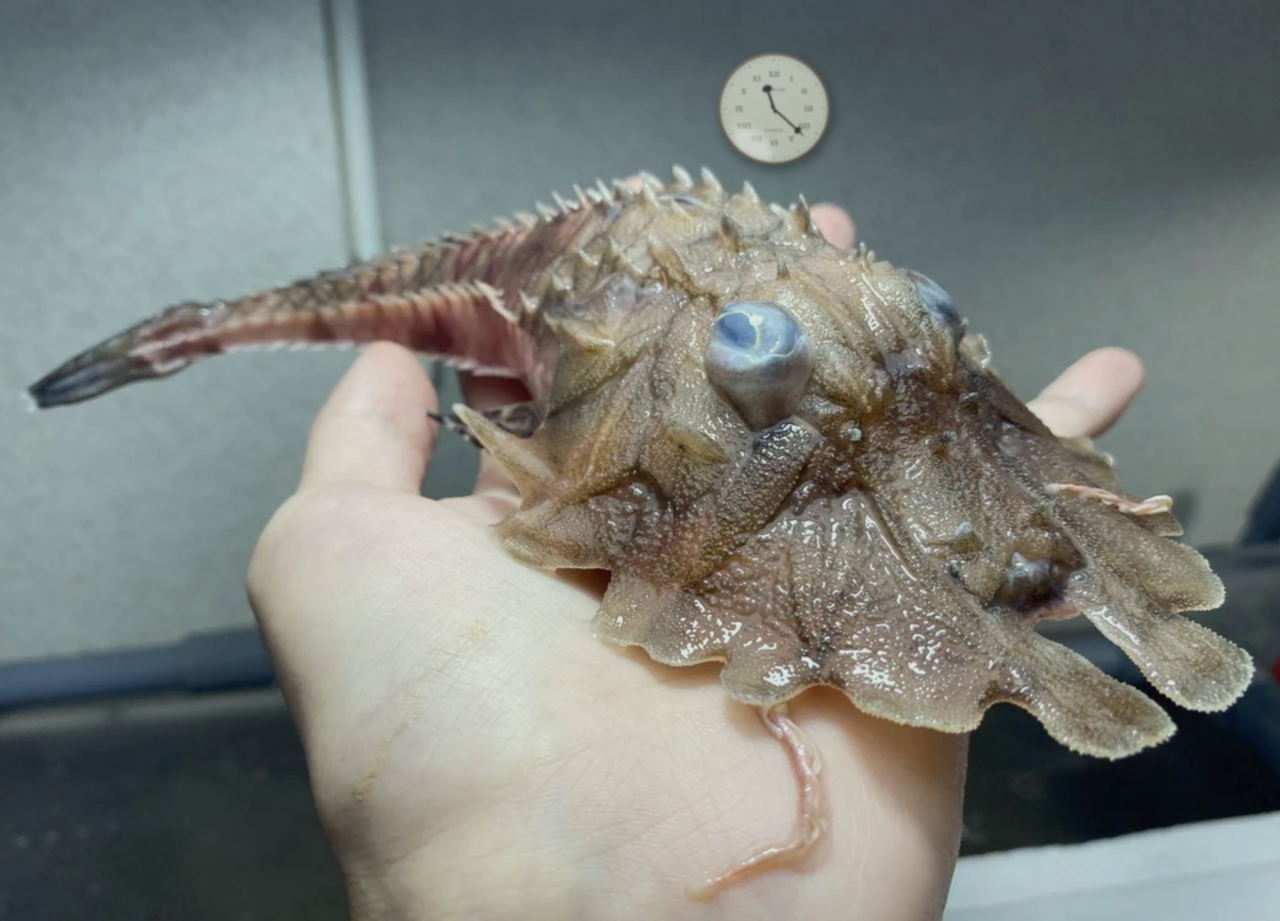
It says 11.22
